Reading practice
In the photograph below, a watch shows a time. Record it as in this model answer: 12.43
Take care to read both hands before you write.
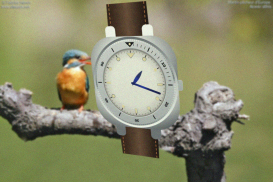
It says 1.18
